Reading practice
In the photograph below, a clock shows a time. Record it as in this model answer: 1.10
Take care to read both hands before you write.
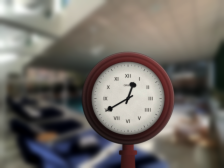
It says 12.40
